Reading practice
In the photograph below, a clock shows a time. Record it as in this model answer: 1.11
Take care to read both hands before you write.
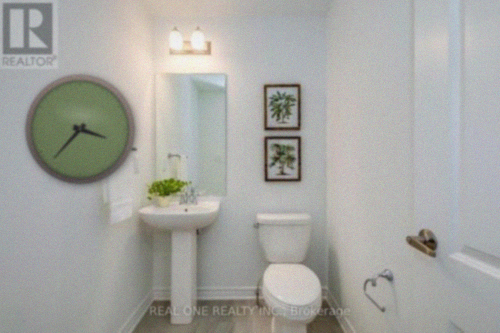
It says 3.37
